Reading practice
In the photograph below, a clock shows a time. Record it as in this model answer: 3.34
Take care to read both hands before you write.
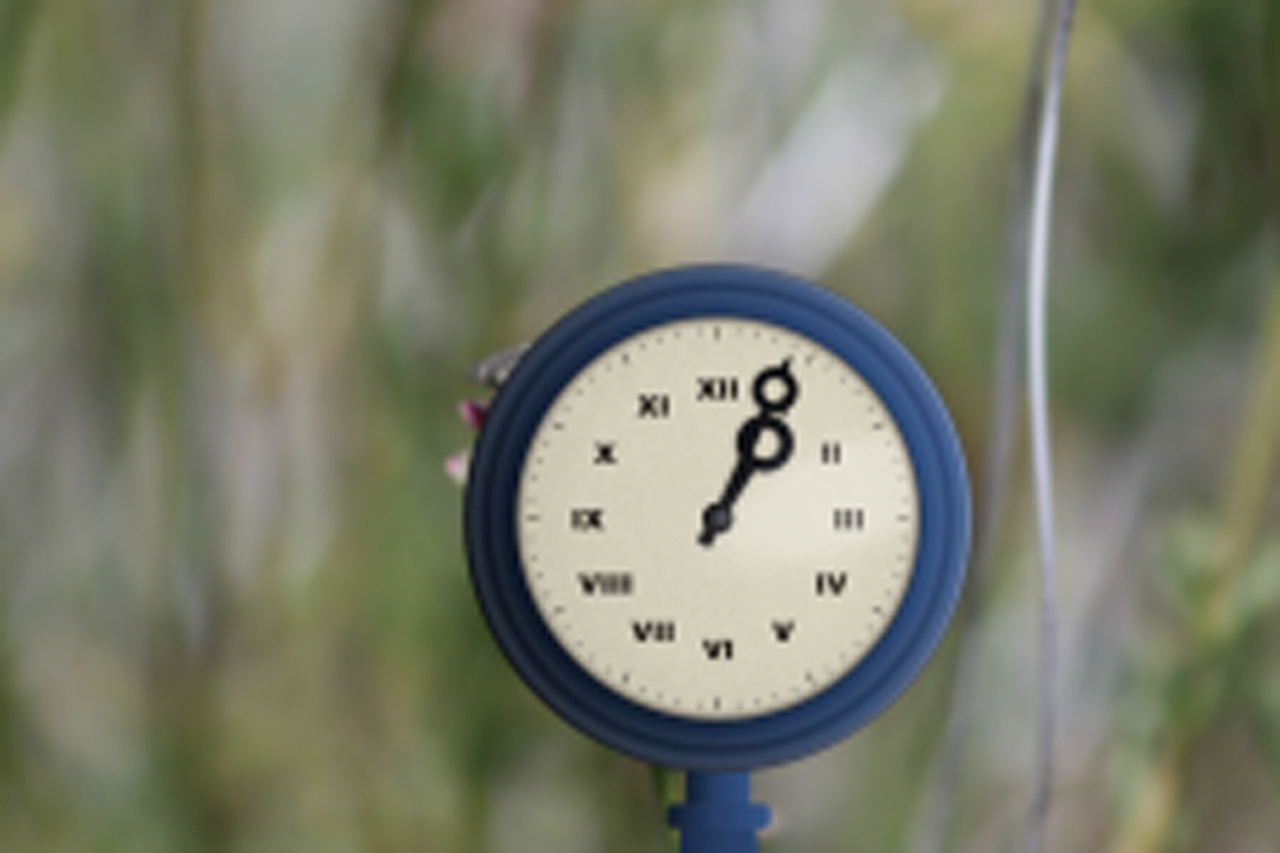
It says 1.04
